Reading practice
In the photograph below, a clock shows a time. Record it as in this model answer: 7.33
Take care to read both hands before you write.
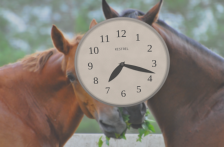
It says 7.18
